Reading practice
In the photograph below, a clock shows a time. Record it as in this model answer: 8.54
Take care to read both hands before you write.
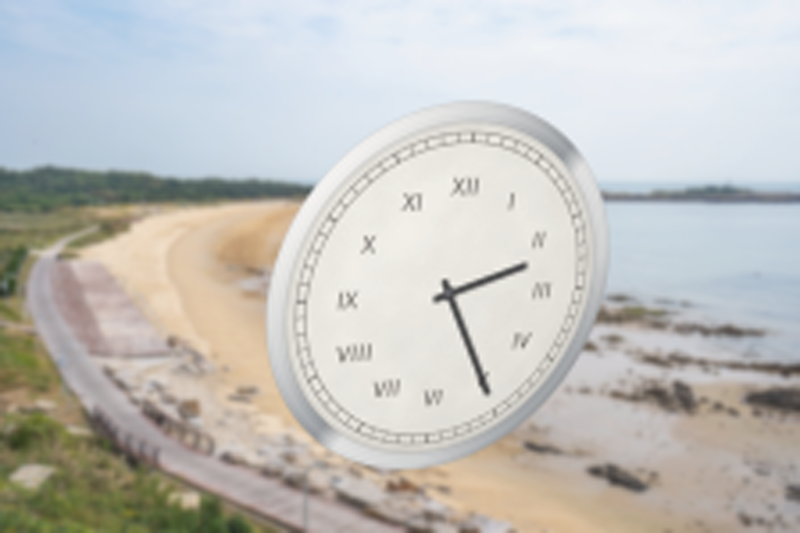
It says 2.25
